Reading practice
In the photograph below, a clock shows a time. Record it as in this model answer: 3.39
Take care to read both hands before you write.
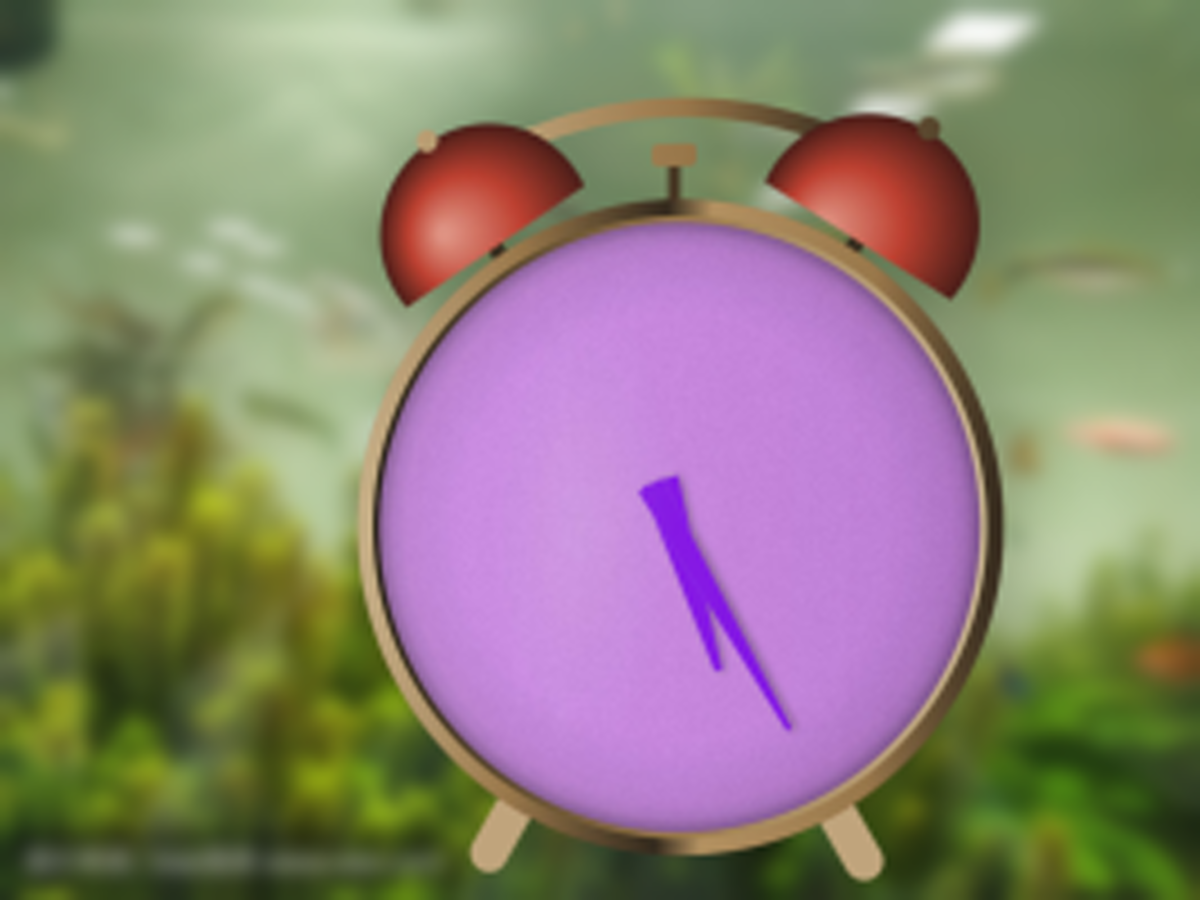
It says 5.25
